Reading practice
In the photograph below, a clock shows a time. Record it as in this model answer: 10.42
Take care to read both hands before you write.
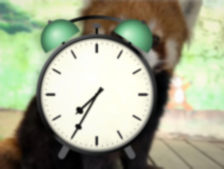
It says 7.35
